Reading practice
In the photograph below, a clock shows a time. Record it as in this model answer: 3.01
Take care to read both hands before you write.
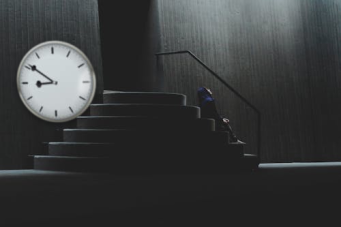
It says 8.51
